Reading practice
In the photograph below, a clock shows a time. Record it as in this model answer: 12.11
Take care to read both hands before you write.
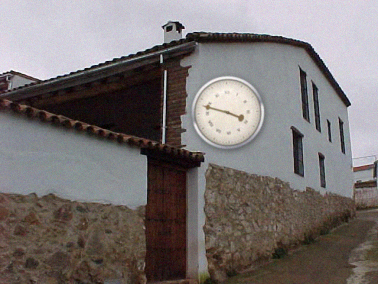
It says 3.48
